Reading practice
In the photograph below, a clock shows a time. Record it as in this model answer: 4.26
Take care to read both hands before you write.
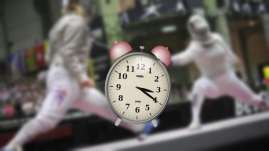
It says 3.20
